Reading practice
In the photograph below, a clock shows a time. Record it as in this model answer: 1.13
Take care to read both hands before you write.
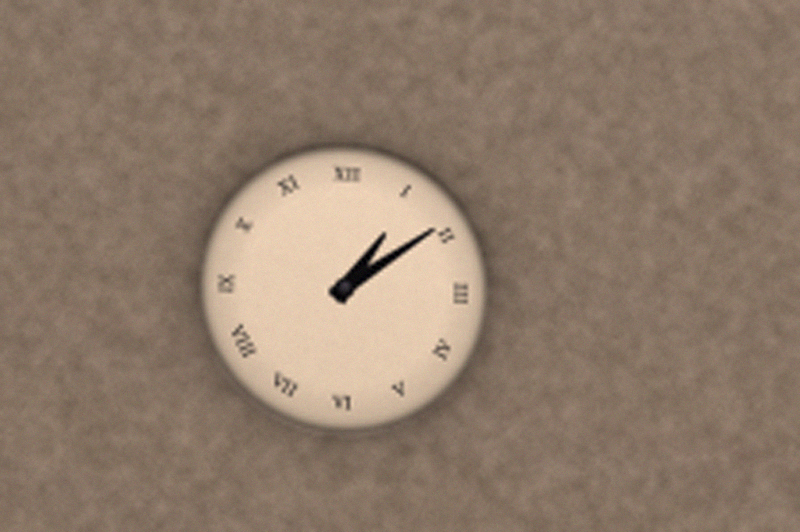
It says 1.09
